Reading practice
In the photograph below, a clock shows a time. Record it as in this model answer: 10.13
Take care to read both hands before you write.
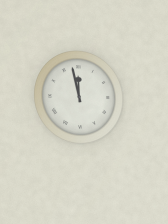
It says 11.58
